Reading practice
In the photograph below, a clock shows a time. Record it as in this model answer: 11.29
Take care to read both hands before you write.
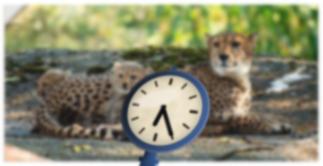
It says 6.25
